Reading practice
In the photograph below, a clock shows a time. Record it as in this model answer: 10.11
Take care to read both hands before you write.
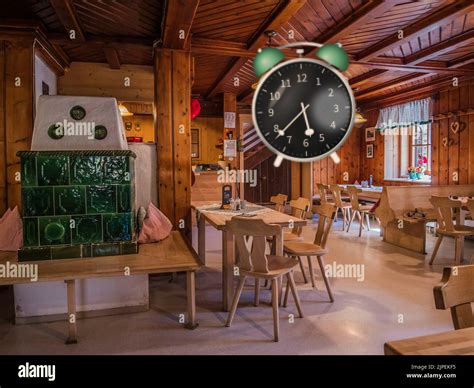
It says 5.38
